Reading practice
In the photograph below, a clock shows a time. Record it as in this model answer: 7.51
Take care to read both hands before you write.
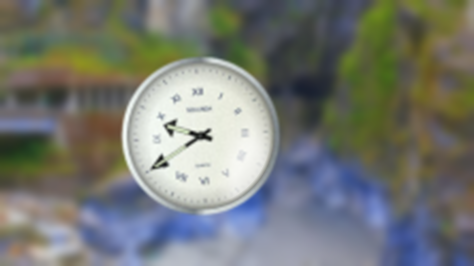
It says 9.40
